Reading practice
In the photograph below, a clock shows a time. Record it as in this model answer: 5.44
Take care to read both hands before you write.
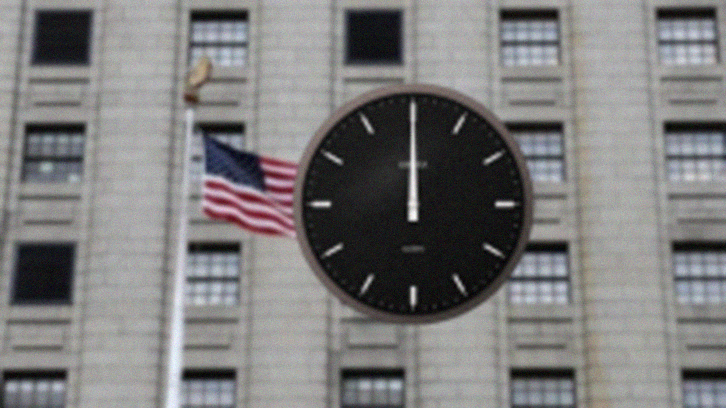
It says 12.00
